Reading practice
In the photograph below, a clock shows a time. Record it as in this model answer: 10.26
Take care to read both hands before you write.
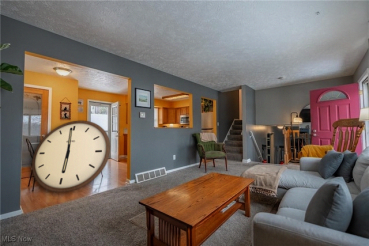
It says 5.59
